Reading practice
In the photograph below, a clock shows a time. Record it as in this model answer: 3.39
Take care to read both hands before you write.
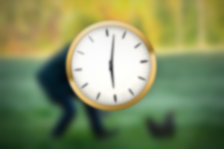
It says 6.02
